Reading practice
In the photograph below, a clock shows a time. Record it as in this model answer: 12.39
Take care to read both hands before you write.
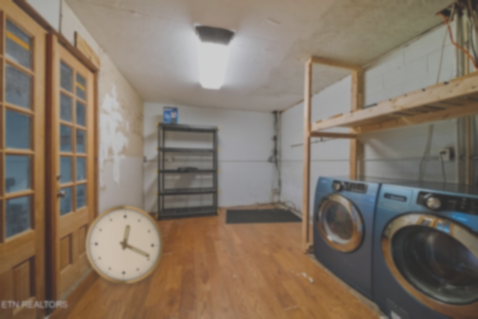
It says 12.19
